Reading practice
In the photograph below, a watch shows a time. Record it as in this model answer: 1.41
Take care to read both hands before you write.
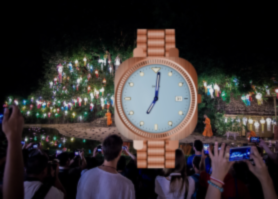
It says 7.01
